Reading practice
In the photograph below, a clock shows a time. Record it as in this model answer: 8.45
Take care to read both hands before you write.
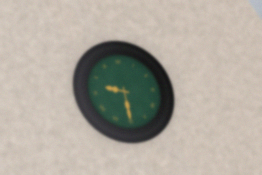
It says 9.30
